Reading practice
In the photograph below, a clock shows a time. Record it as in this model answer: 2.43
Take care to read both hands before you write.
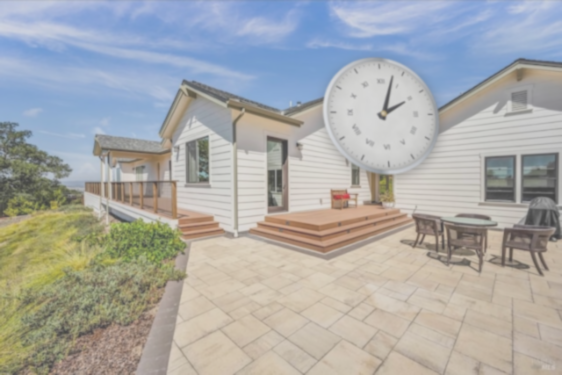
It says 2.03
